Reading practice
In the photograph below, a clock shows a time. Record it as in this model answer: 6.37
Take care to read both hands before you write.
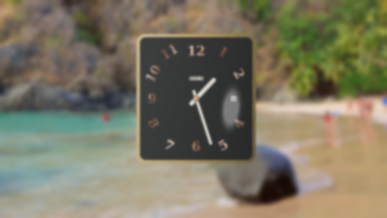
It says 1.27
